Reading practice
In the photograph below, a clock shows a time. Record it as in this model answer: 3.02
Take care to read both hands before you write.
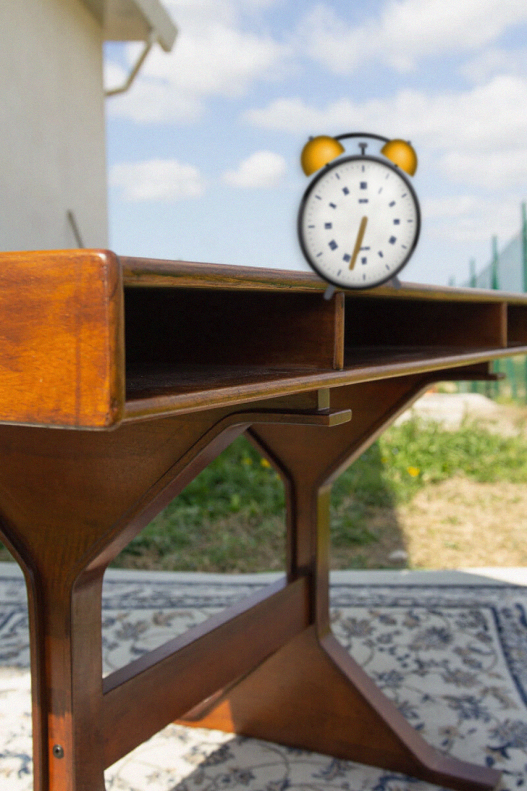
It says 6.33
